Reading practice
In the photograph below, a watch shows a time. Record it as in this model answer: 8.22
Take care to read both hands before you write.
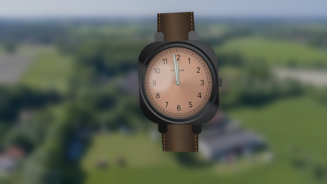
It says 11.59
